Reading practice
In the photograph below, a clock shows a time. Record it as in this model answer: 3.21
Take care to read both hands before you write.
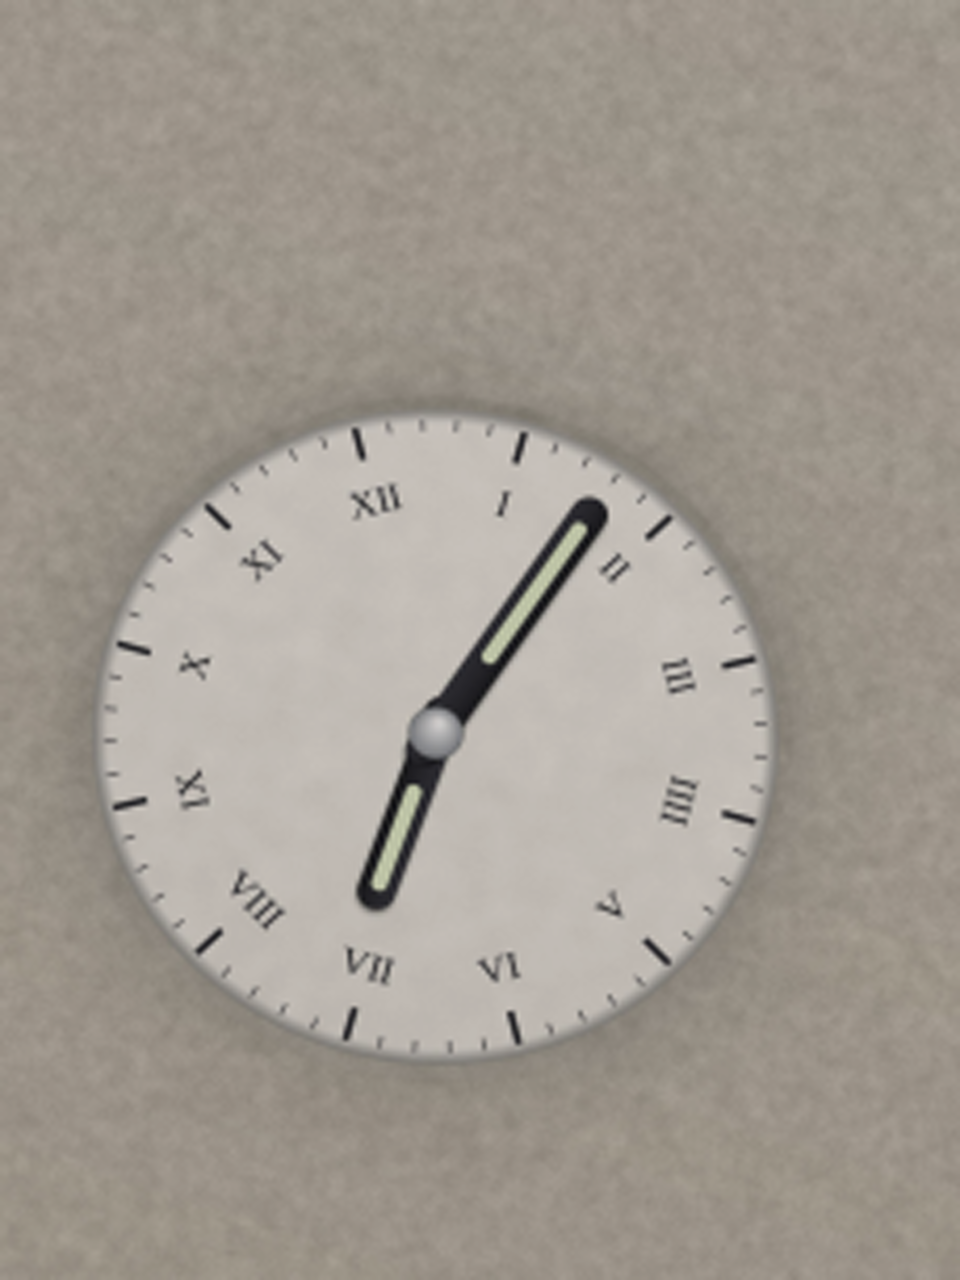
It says 7.08
